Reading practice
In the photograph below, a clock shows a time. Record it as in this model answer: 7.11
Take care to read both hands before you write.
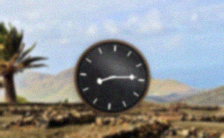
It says 8.14
